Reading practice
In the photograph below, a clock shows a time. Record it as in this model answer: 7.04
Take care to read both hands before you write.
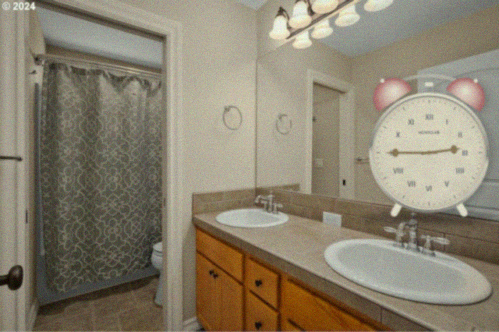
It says 2.45
